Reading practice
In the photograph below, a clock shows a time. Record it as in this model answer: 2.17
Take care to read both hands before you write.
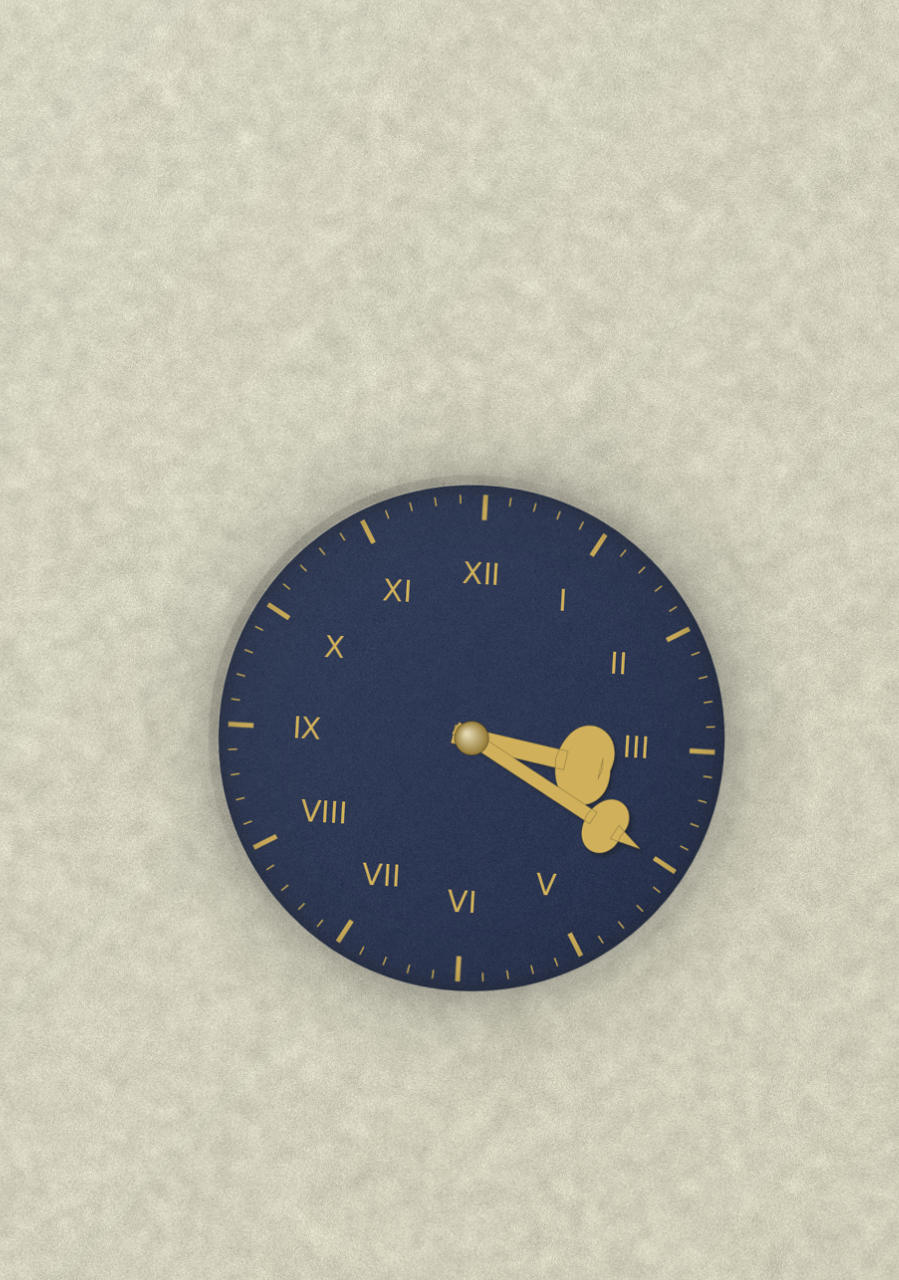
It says 3.20
